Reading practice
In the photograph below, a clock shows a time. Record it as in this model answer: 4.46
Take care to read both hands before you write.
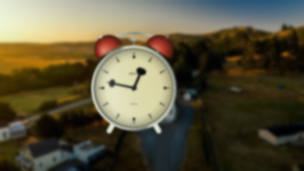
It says 12.47
